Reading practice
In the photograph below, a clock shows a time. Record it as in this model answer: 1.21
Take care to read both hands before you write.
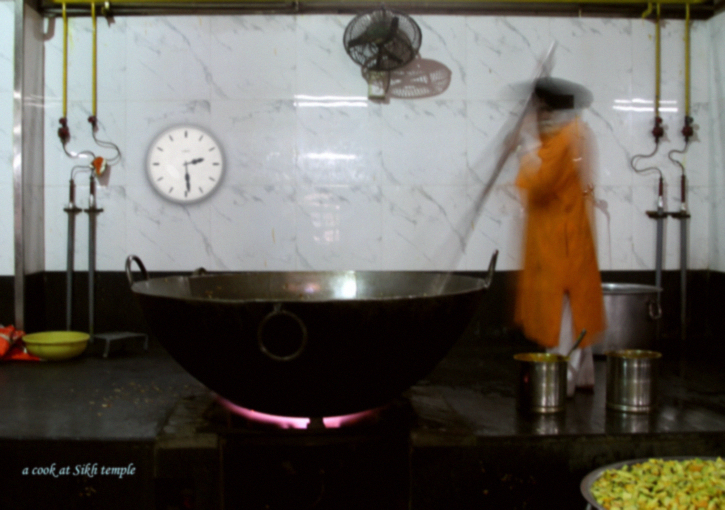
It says 2.29
